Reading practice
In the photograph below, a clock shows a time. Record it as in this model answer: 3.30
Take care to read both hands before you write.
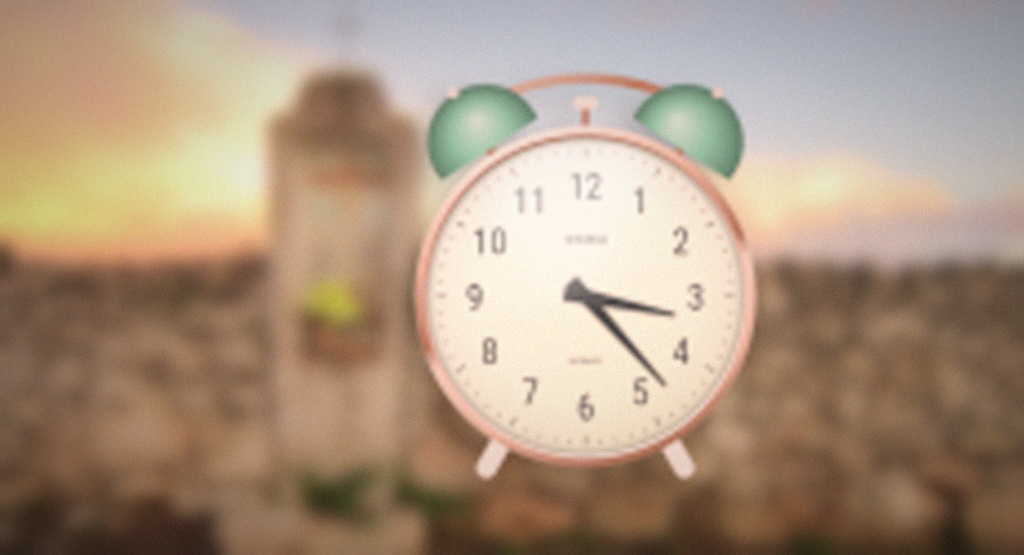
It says 3.23
